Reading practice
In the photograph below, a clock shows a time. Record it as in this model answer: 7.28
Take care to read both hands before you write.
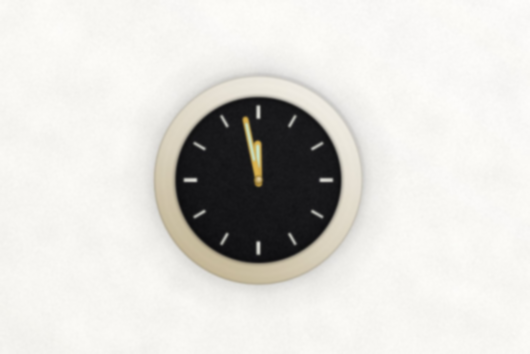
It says 11.58
